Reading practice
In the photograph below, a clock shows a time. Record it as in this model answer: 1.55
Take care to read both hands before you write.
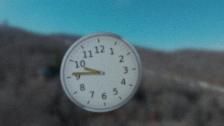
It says 9.46
